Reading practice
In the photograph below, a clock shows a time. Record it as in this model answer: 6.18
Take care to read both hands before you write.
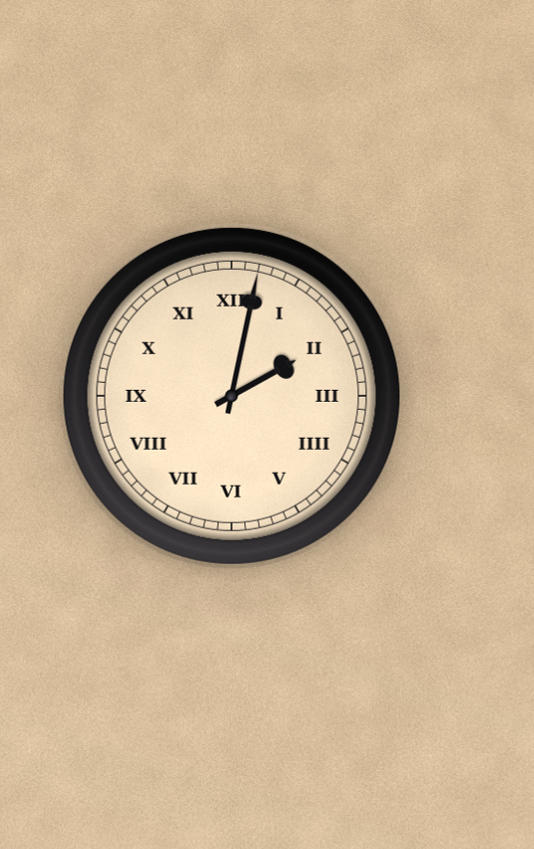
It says 2.02
